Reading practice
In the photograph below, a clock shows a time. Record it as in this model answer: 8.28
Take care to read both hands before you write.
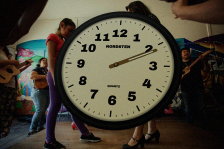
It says 2.11
